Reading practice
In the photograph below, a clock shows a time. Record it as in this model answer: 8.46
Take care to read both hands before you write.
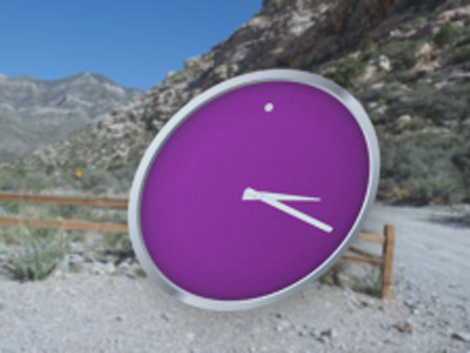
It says 3.20
